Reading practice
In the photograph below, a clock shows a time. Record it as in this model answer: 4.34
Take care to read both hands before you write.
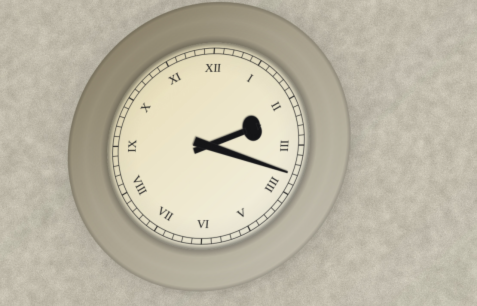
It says 2.18
